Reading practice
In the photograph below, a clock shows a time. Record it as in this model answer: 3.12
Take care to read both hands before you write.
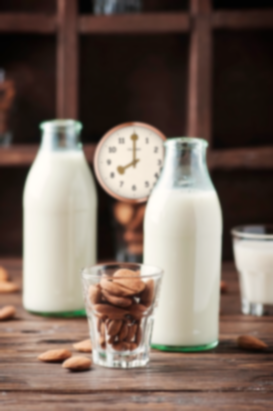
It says 8.00
